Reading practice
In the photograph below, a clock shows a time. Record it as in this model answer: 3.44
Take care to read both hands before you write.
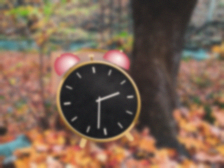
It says 2.32
